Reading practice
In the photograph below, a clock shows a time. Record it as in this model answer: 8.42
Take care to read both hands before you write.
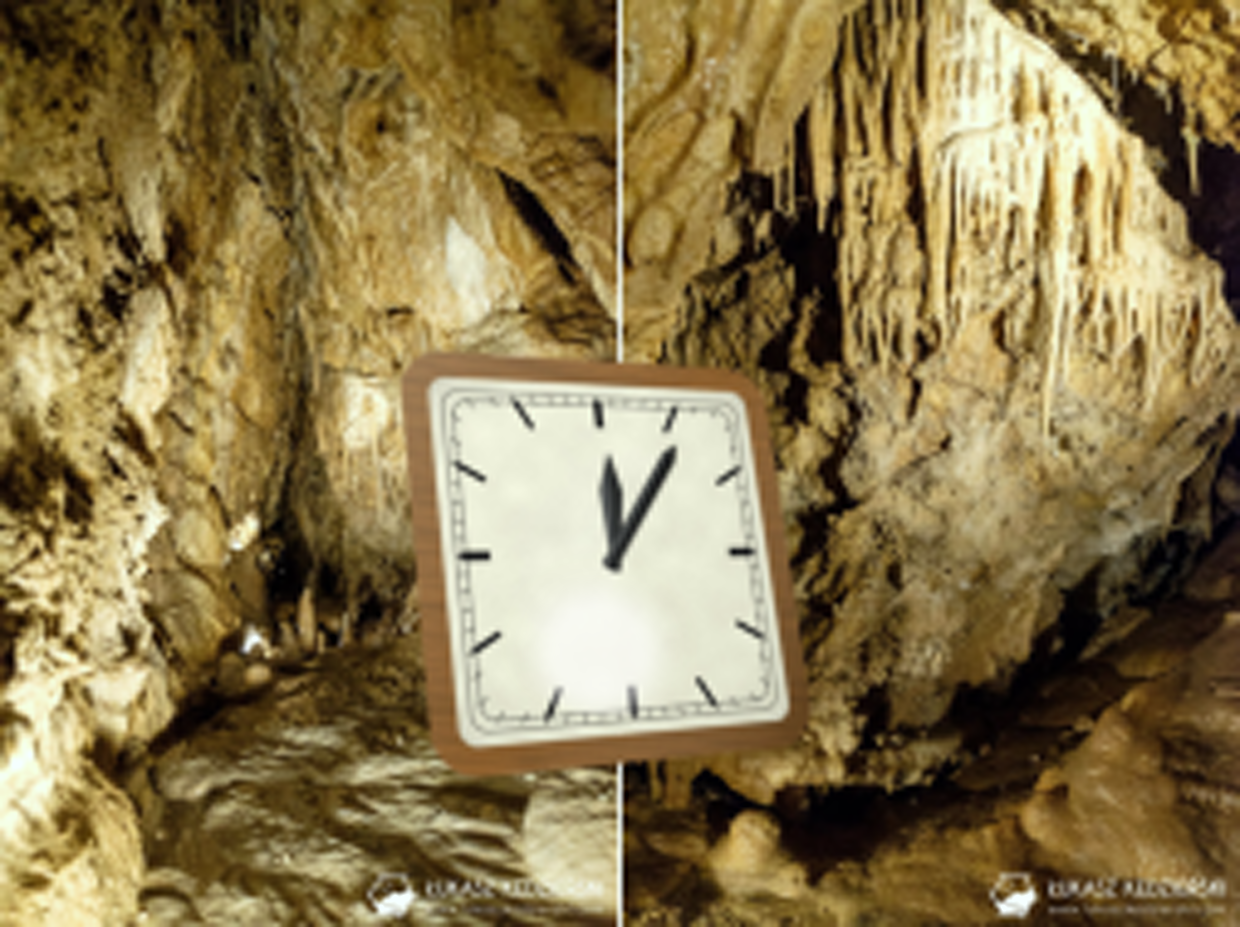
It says 12.06
